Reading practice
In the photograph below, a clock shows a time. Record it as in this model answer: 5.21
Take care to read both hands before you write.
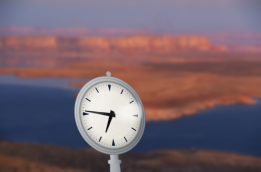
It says 6.46
